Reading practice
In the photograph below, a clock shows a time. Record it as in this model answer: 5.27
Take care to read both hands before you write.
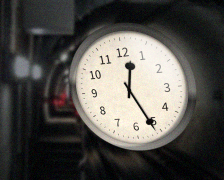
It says 12.26
